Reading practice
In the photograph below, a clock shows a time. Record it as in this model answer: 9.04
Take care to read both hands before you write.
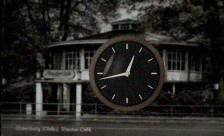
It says 12.43
